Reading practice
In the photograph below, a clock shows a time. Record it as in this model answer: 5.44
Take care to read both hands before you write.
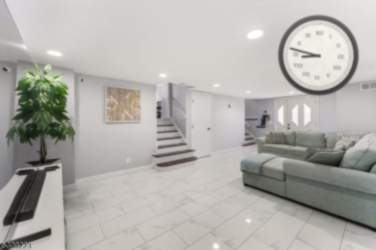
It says 8.47
